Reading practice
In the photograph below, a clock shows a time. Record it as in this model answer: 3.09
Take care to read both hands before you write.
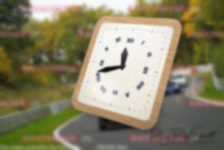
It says 11.42
